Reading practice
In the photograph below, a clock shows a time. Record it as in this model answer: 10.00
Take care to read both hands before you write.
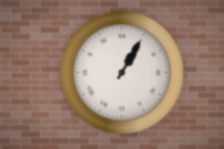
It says 1.05
